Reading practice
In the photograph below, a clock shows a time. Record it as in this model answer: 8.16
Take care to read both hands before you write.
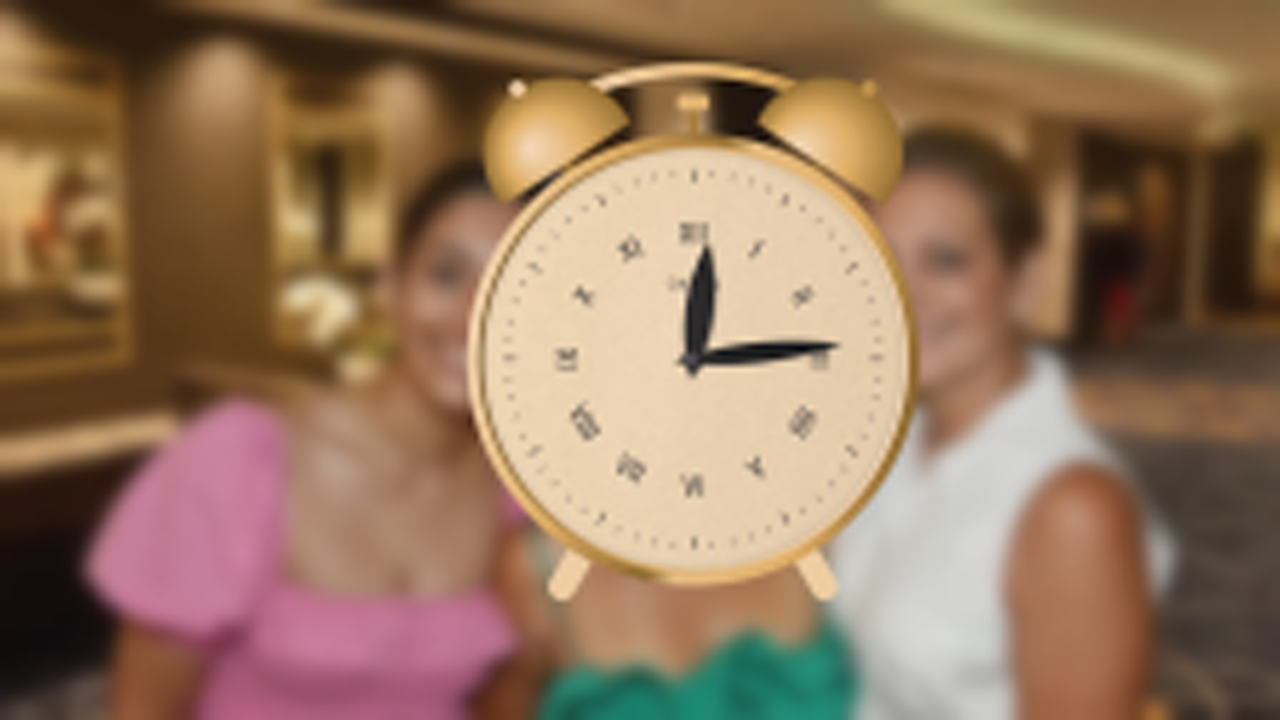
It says 12.14
